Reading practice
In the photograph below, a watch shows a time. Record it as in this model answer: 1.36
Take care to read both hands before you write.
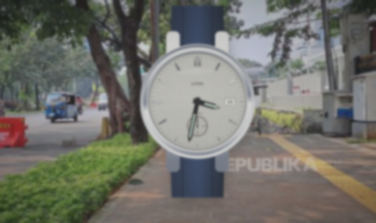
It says 3.32
